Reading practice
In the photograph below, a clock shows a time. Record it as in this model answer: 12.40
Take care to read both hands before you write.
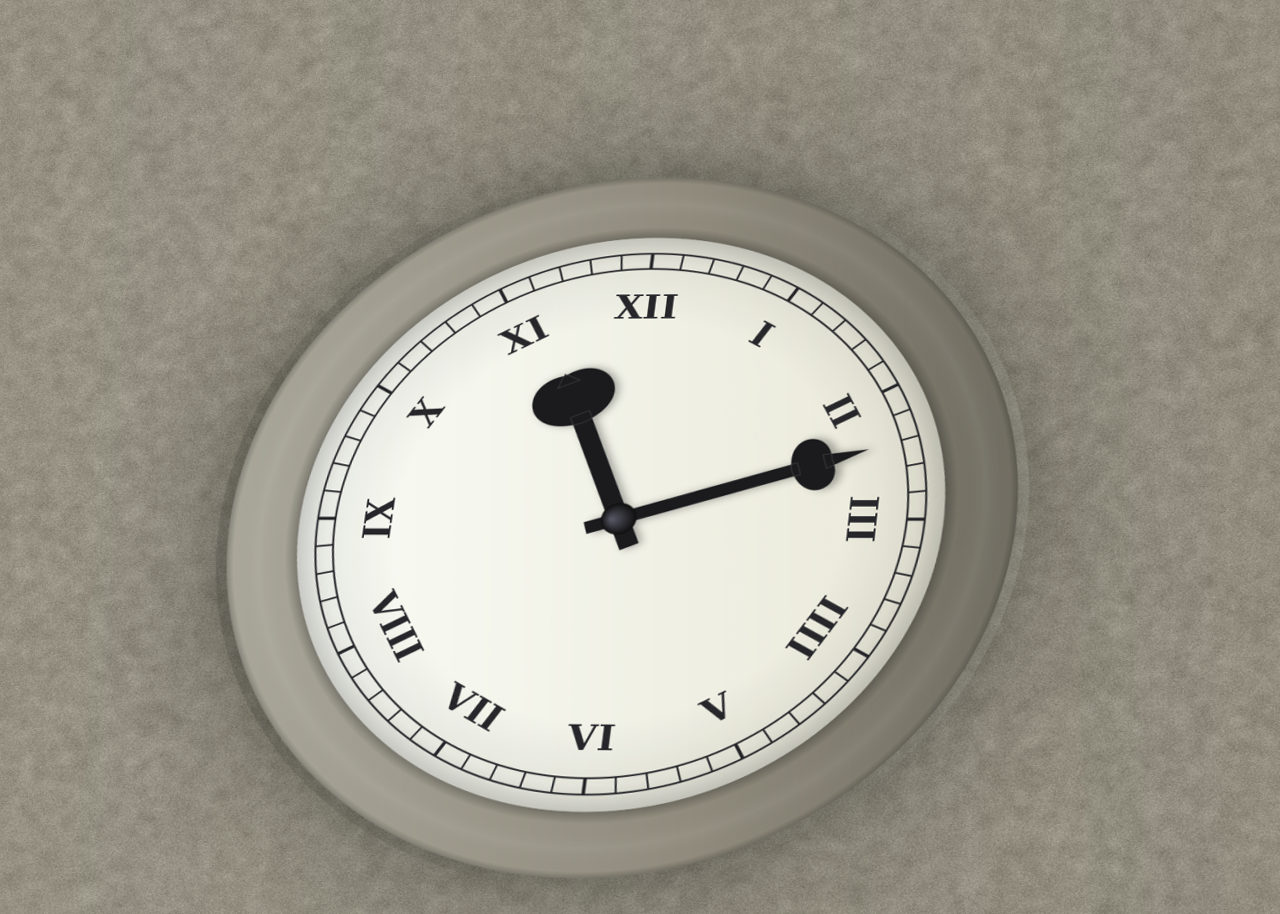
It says 11.12
